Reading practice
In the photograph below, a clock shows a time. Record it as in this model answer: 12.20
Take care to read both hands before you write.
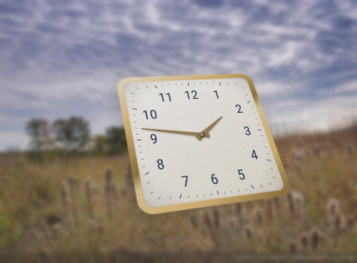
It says 1.47
